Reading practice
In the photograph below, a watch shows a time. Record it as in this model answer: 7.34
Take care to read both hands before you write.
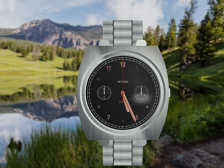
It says 5.26
